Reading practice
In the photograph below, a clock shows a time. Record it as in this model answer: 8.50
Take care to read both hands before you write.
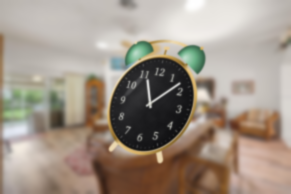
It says 11.08
